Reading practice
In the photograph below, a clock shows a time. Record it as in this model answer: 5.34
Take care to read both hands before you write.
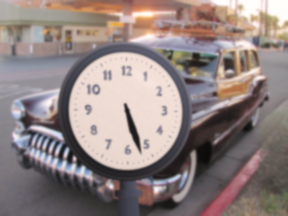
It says 5.27
